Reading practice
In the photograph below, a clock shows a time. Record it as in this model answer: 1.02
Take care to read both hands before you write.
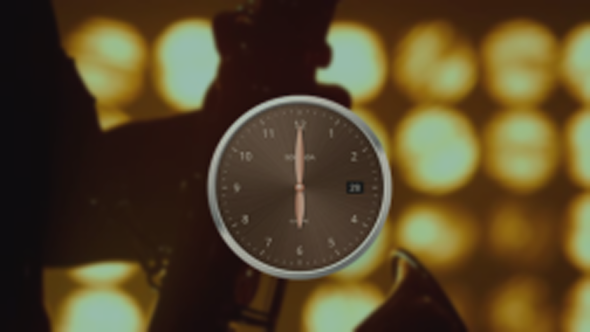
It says 6.00
